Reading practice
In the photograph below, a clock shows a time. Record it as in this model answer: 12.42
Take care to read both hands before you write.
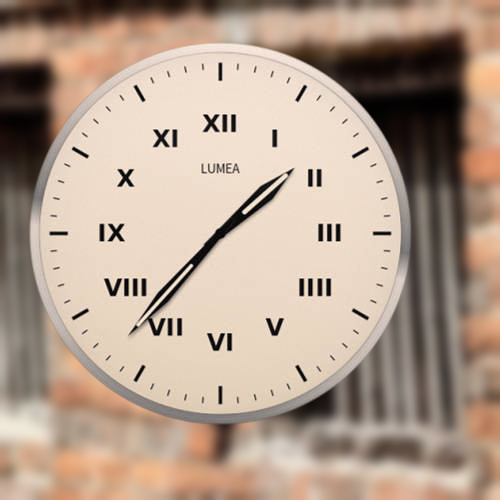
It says 1.37
